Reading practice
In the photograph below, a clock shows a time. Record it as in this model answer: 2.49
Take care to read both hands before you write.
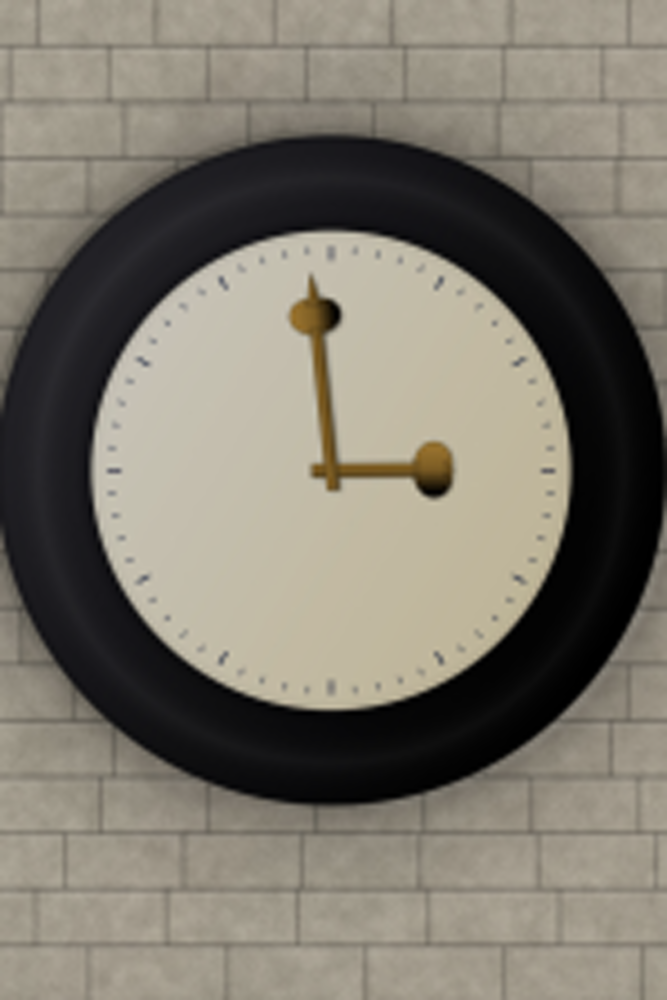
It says 2.59
